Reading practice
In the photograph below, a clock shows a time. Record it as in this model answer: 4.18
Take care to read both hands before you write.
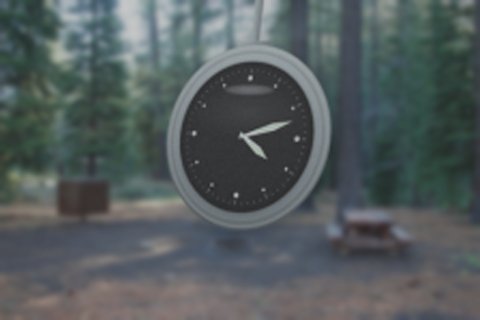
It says 4.12
